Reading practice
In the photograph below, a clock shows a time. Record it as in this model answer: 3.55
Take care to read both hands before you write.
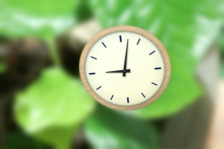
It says 9.02
